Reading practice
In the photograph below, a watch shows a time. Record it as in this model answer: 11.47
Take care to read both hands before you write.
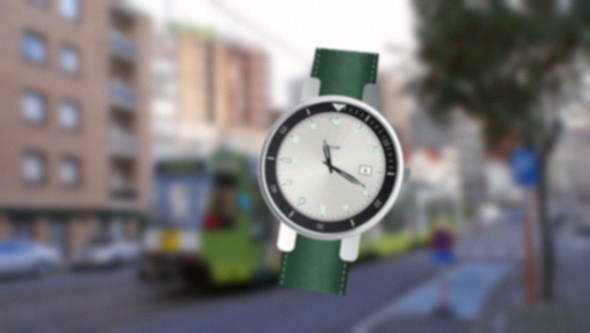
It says 11.19
